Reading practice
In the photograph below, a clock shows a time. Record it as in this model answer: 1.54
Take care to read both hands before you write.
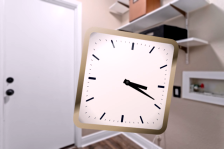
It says 3.19
